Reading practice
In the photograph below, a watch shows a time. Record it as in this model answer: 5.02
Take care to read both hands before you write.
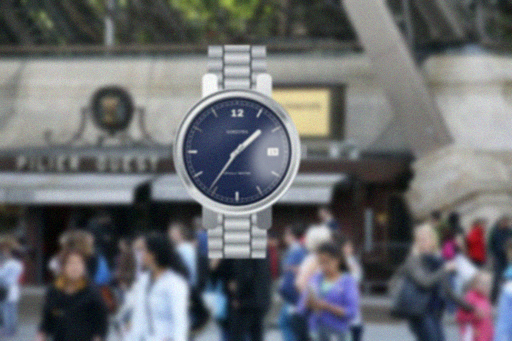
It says 1.36
